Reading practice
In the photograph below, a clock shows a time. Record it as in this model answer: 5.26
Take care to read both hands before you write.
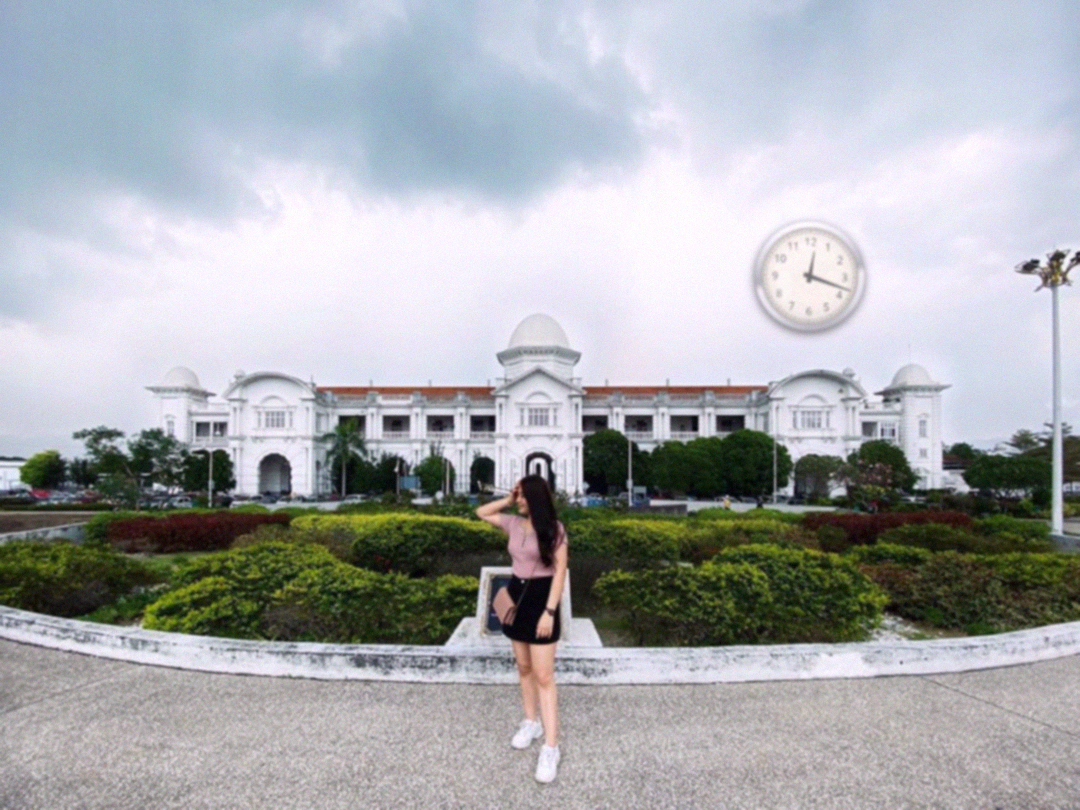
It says 12.18
